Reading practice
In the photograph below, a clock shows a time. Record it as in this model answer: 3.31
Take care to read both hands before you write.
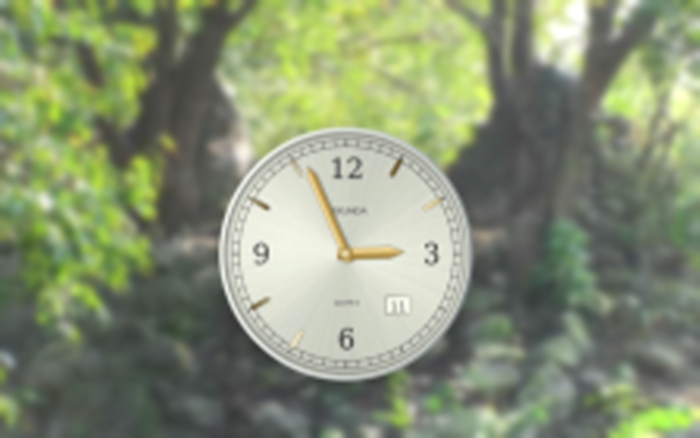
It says 2.56
